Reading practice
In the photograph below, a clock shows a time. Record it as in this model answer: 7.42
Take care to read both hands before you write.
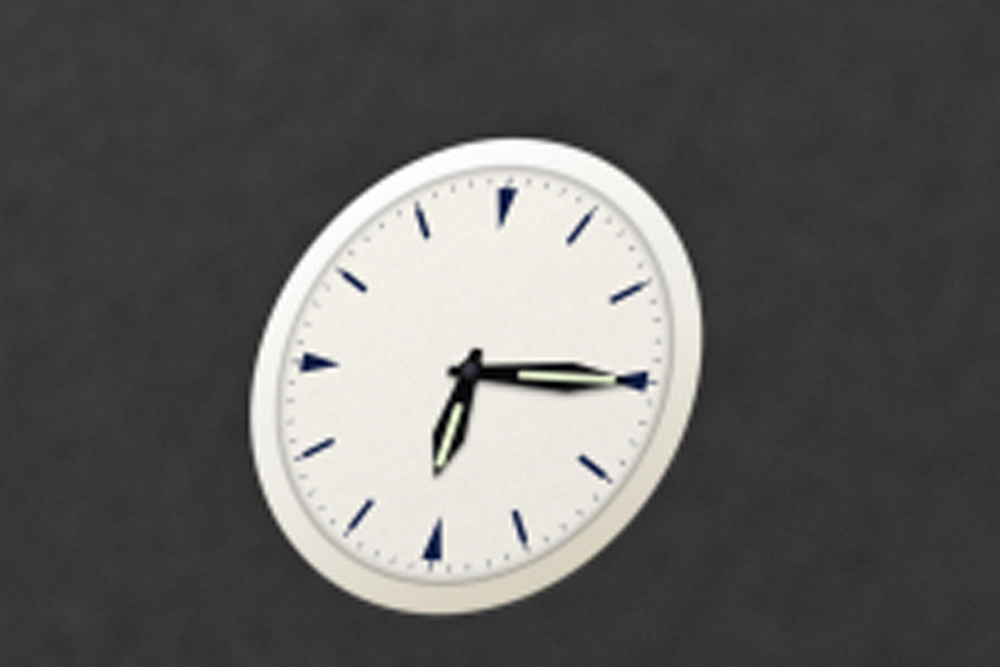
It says 6.15
